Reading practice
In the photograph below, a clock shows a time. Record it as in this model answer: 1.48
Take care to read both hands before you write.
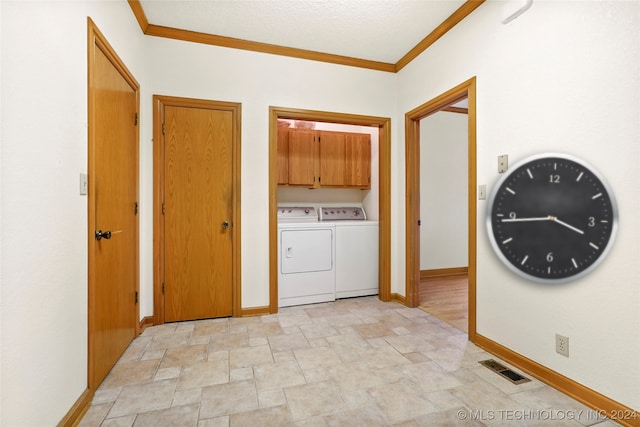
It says 3.44
